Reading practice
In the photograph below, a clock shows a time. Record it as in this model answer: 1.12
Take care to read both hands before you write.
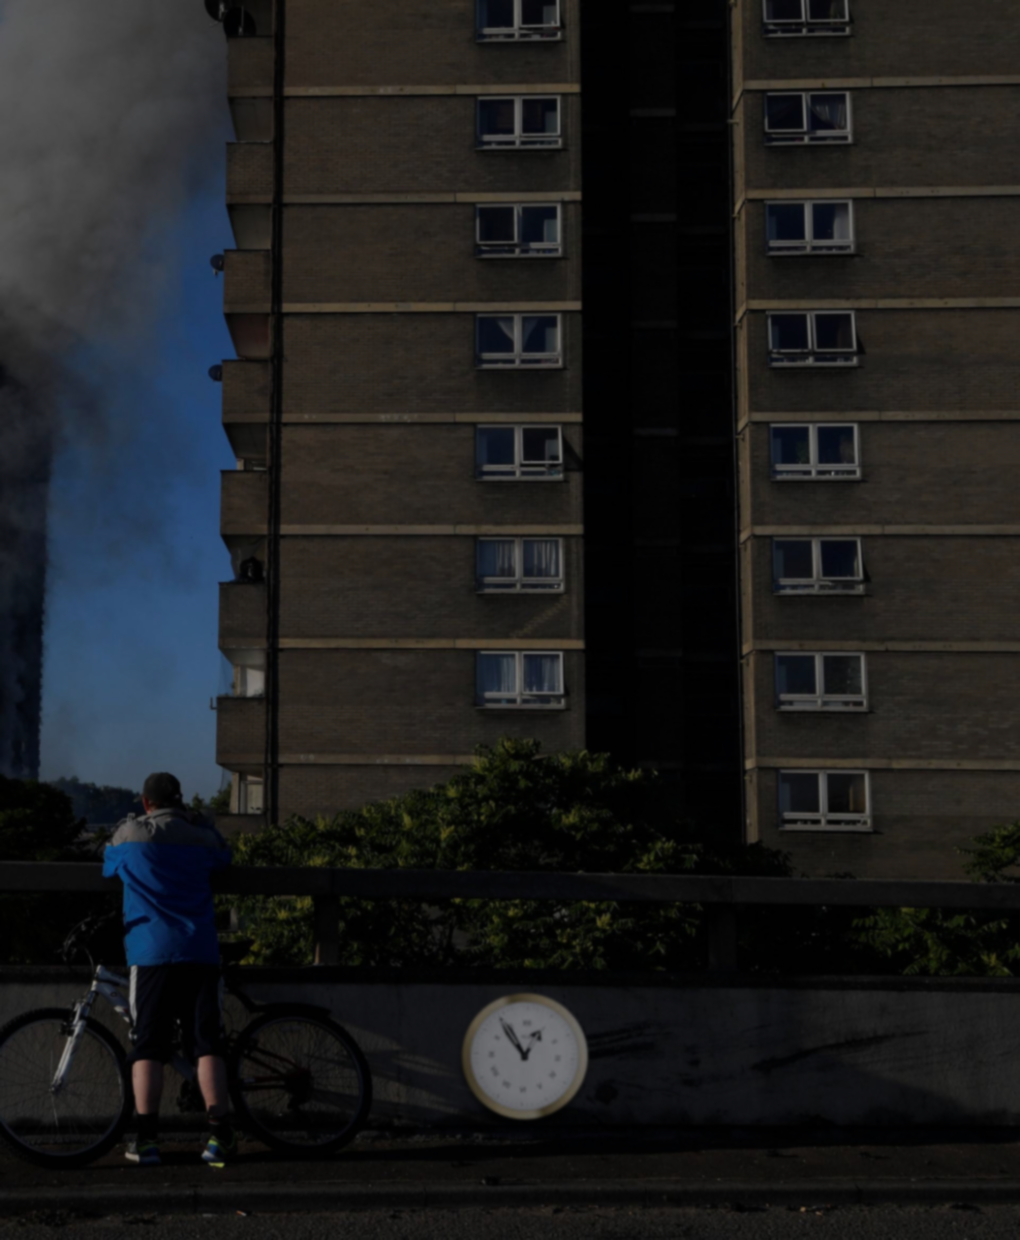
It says 12.54
